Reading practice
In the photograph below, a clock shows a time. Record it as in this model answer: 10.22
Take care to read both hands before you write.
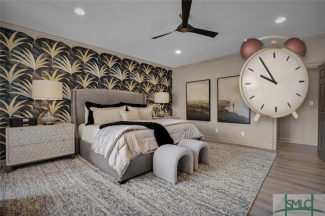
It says 9.55
